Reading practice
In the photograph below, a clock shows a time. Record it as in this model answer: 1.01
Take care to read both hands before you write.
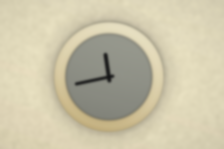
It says 11.43
